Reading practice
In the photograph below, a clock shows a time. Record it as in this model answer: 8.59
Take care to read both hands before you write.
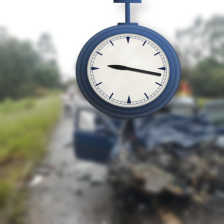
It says 9.17
